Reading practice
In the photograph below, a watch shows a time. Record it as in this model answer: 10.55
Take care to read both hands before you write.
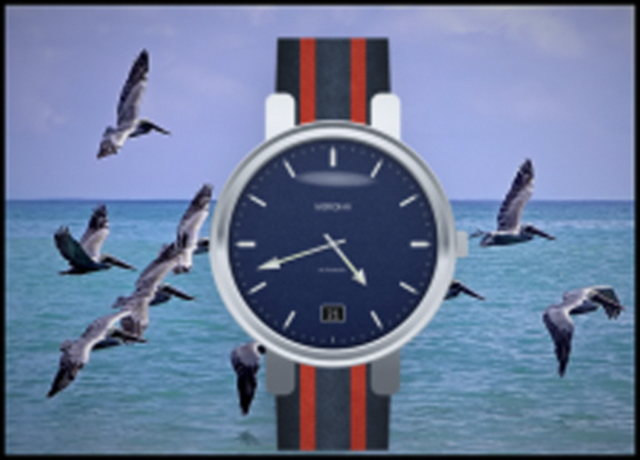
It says 4.42
